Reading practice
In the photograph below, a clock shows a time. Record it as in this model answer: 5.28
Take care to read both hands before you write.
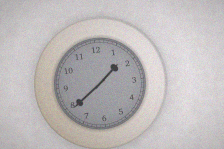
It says 1.39
